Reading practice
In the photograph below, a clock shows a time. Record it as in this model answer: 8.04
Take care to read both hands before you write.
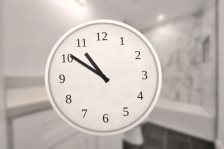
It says 10.51
